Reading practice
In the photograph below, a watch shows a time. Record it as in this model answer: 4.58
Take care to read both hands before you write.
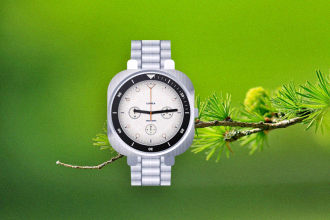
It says 9.14
